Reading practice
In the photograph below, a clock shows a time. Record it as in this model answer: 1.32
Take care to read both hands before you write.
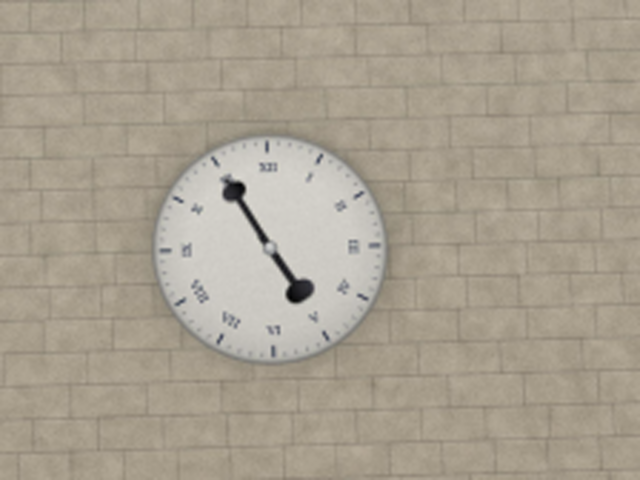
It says 4.55
